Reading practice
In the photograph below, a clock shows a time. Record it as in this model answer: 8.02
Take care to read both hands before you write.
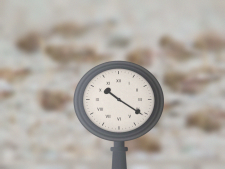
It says 10.21
